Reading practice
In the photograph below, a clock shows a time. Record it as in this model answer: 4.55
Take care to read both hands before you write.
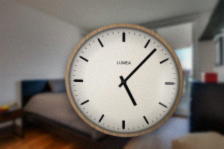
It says 5.07
